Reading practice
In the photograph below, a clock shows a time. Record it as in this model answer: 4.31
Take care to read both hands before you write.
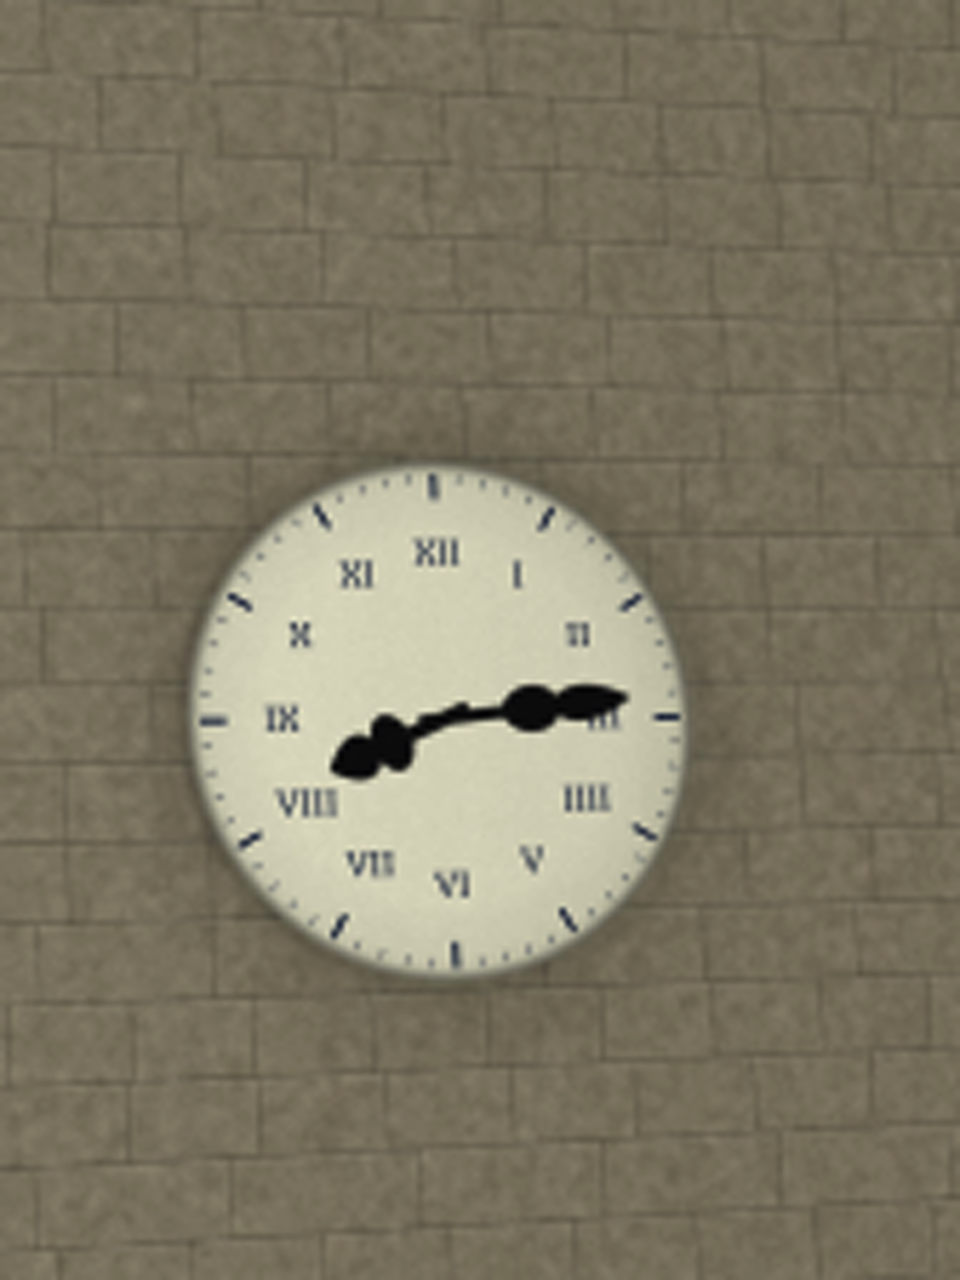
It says 8.14
